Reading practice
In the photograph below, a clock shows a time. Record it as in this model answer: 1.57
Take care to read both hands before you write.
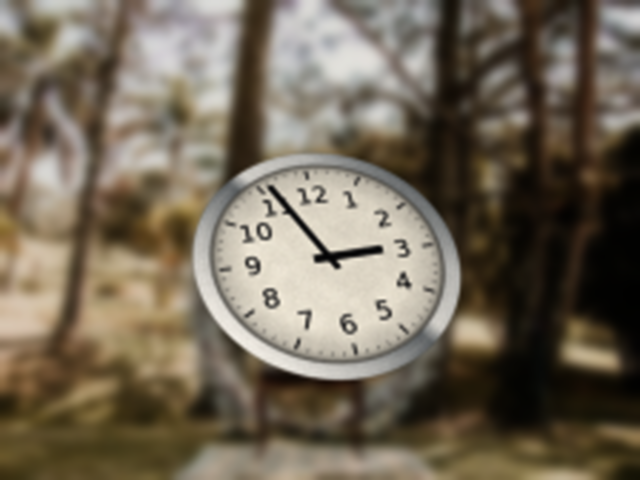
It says 2.56
